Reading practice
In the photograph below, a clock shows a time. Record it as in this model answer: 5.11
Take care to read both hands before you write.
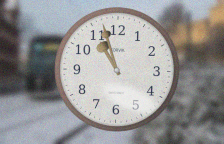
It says 10.57
